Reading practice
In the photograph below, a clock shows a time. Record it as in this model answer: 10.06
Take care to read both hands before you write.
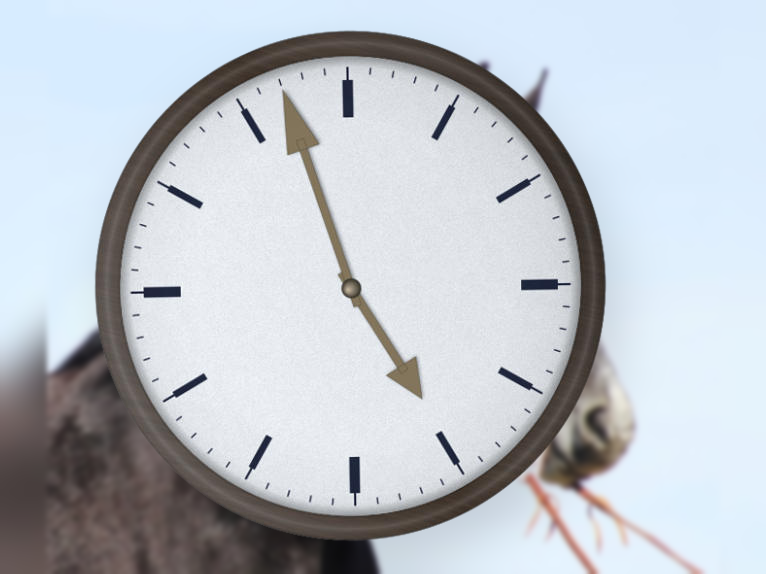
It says 4.57
